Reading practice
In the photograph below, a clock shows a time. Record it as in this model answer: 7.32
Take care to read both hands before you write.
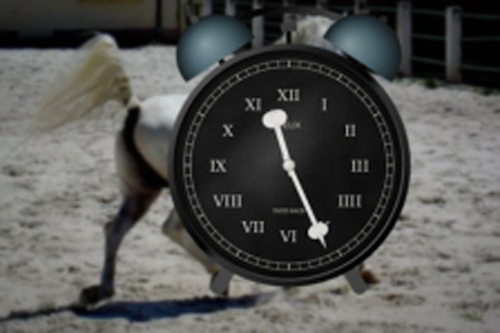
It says 11.26
